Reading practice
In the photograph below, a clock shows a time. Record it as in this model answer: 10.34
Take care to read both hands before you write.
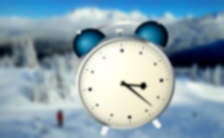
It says 3.23
